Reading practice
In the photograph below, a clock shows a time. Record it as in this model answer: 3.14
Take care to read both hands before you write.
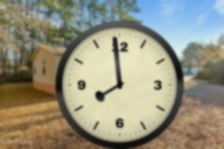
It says 7.59
